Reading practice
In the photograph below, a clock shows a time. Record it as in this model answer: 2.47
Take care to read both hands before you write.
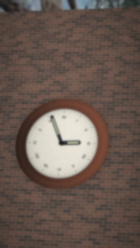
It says 2.56
